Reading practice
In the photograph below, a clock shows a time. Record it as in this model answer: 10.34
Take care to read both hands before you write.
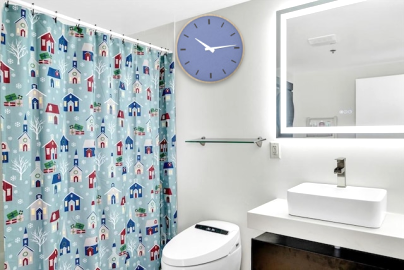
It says 10.14
